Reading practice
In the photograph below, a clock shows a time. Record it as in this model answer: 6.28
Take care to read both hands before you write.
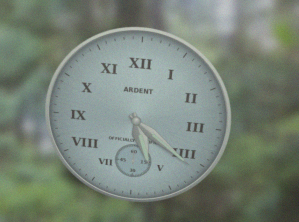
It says 5.21
